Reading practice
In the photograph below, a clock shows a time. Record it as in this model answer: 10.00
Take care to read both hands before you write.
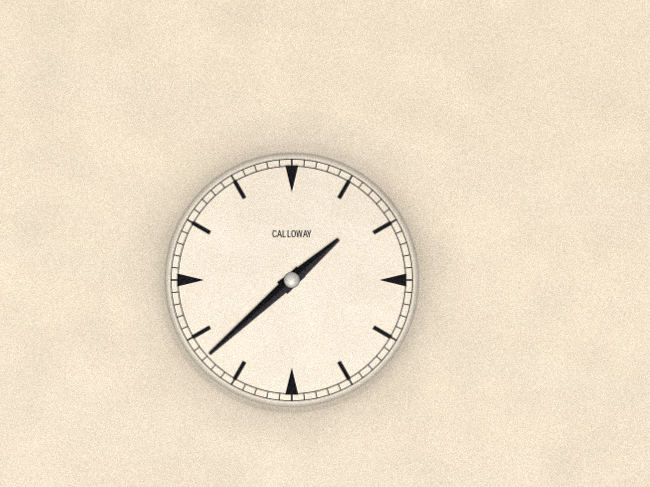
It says 1.38
